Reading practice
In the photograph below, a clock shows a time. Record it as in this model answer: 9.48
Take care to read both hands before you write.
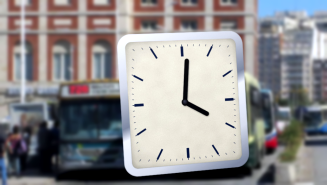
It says 4.01
